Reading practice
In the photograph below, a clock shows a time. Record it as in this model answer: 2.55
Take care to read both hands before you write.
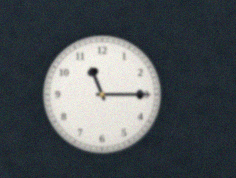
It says 11.15
